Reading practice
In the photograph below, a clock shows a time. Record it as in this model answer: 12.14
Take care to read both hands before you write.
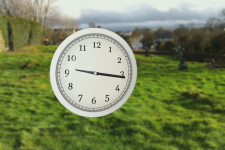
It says 9.16
